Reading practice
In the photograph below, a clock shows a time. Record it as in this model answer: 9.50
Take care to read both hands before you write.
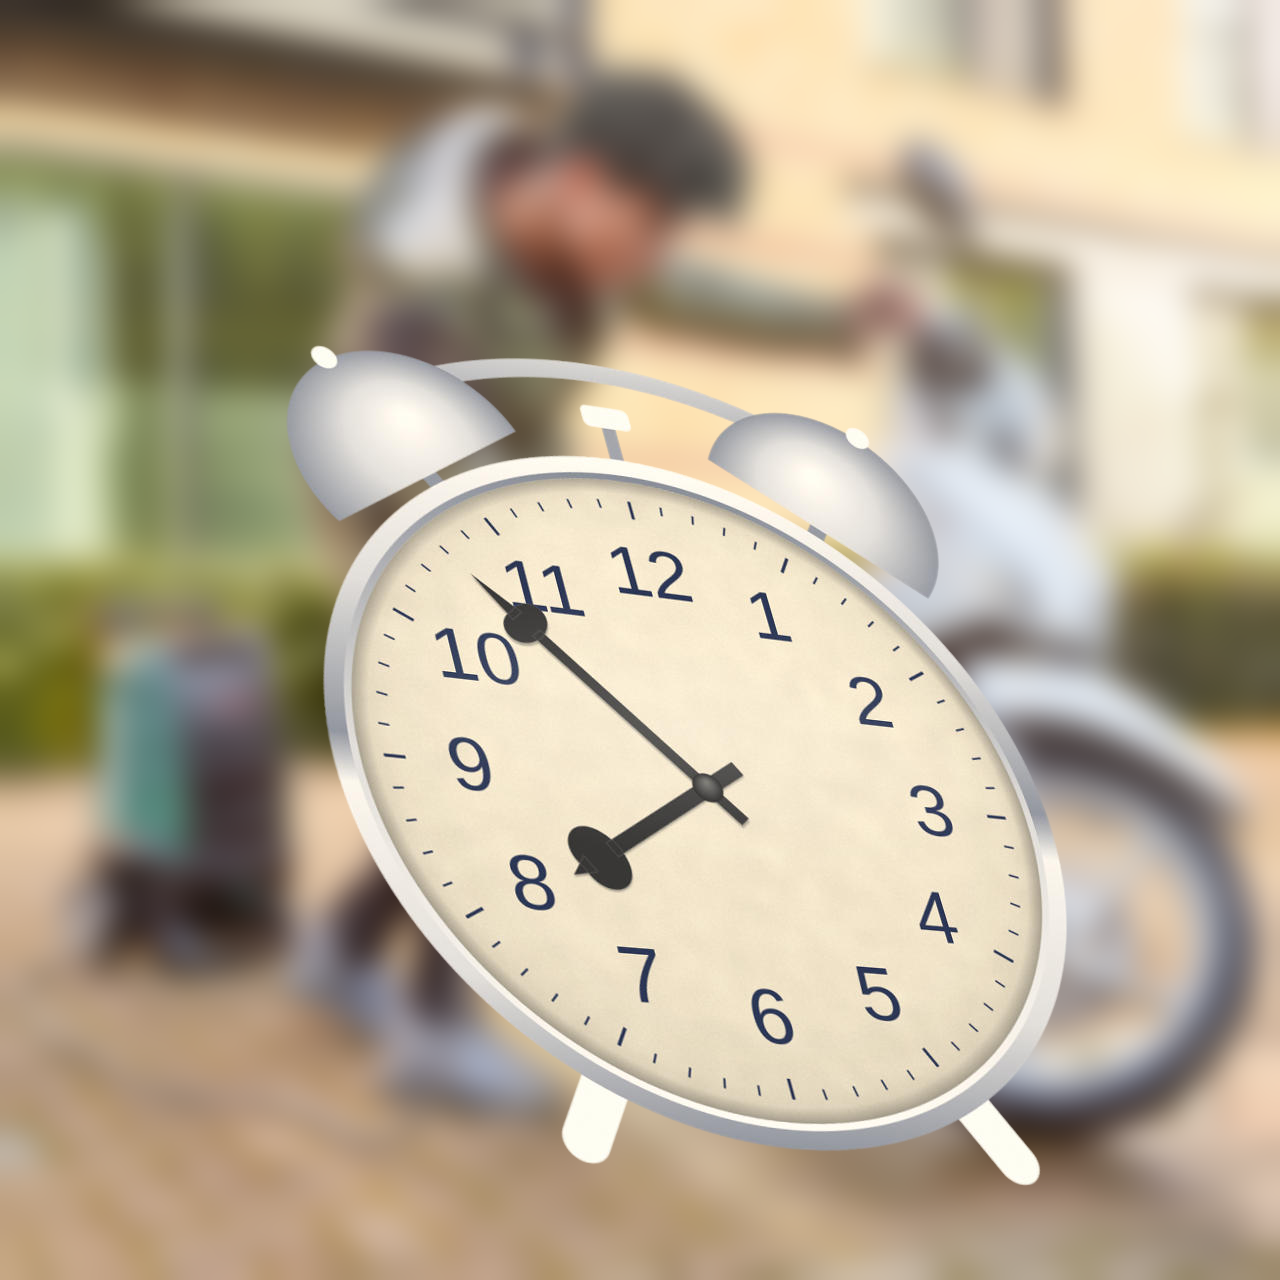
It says 7.53
